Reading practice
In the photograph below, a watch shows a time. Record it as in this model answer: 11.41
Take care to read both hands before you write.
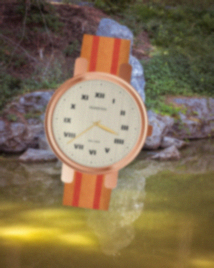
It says 3.38
